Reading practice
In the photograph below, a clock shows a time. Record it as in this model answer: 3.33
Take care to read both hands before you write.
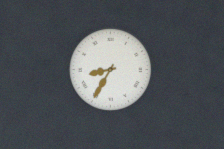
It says 8.35
